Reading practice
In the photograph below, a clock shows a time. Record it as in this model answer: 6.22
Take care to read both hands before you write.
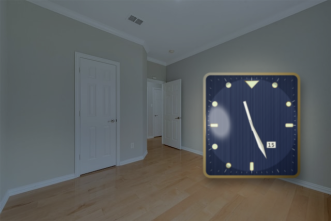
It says 11.26
